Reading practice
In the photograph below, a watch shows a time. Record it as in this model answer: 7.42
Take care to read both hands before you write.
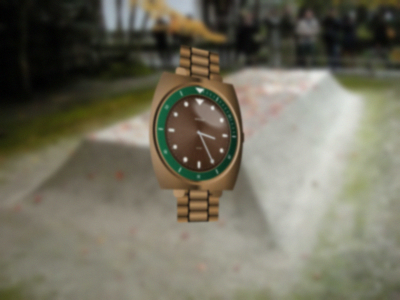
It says 3.25
